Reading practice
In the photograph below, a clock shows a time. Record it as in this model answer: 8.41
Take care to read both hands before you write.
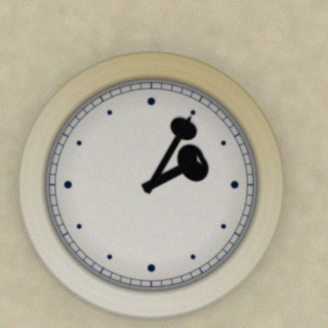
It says 2.05
